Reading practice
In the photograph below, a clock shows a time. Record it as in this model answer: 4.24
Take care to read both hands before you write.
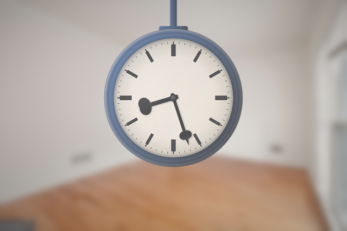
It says 8.27
